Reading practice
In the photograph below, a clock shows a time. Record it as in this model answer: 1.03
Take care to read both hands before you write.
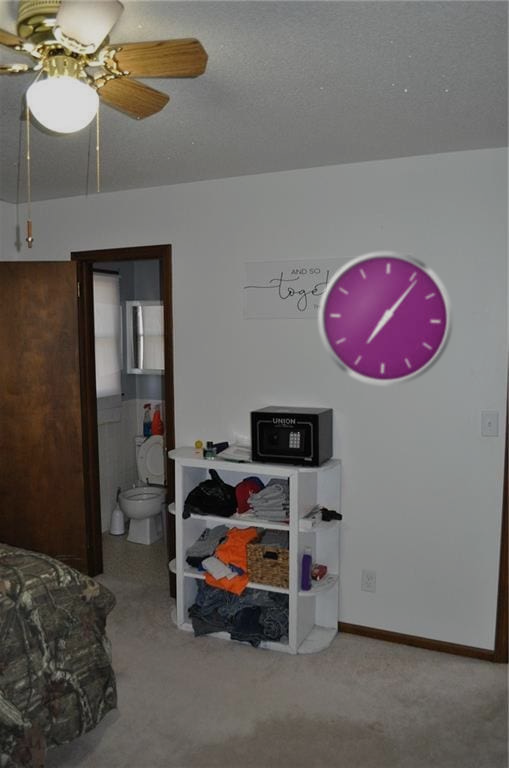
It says 7.06
